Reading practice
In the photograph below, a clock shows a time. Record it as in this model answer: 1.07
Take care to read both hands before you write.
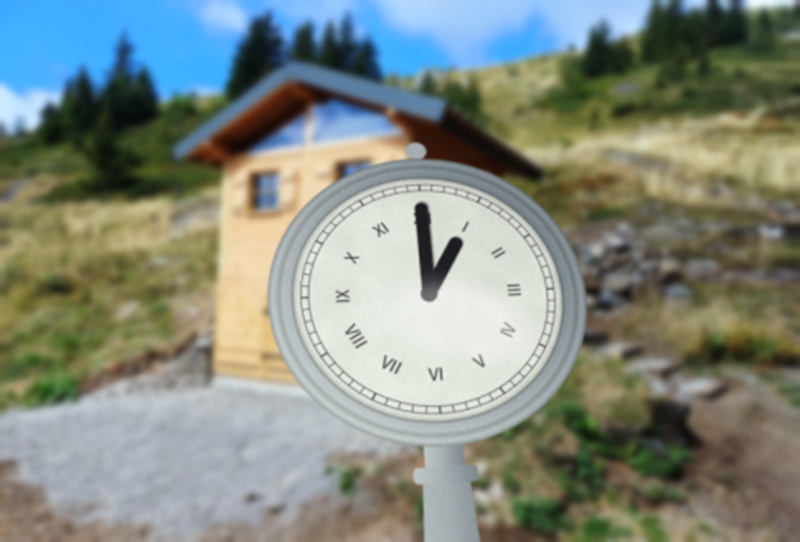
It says 1.00
